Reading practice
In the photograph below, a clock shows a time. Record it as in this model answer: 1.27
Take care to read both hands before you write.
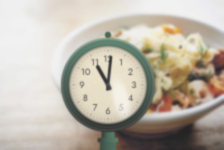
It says 11.01
